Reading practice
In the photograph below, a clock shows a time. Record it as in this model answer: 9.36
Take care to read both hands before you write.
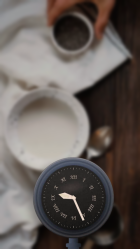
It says 9.26
